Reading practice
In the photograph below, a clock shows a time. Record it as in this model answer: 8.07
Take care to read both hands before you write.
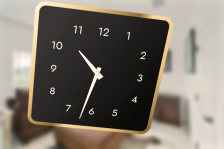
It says 10.32
